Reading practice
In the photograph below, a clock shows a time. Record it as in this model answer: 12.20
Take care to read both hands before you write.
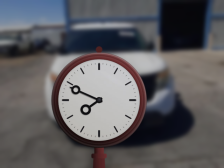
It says 7.49
